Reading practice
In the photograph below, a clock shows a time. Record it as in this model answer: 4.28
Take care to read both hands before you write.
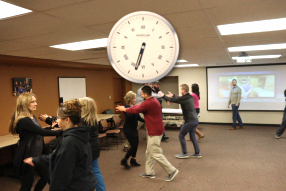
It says 6.33
